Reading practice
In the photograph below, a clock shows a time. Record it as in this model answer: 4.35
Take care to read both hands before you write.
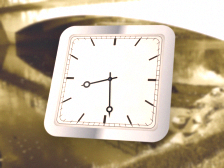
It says 8.29
